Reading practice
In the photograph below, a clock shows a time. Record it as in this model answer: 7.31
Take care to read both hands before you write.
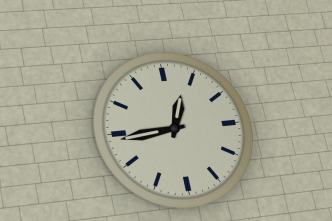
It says 12.44
